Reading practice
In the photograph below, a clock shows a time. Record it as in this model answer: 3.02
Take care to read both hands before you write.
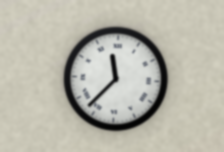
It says 11.37
